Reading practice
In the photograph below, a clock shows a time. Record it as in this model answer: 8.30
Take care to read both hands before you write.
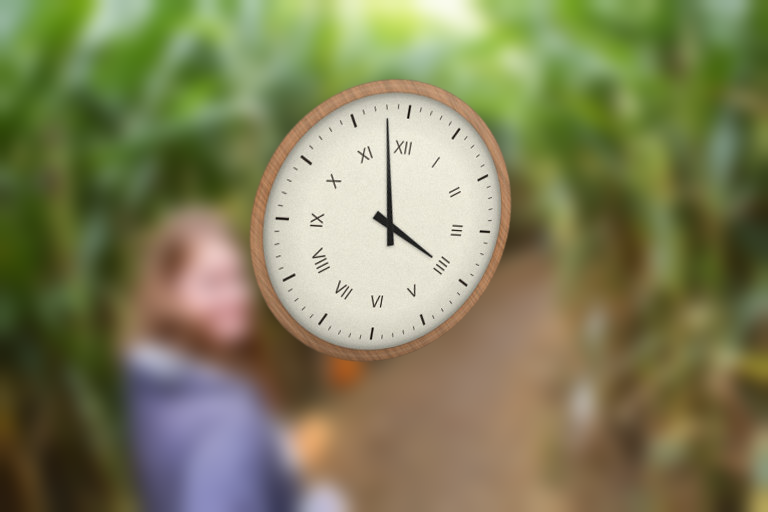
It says 3.58
